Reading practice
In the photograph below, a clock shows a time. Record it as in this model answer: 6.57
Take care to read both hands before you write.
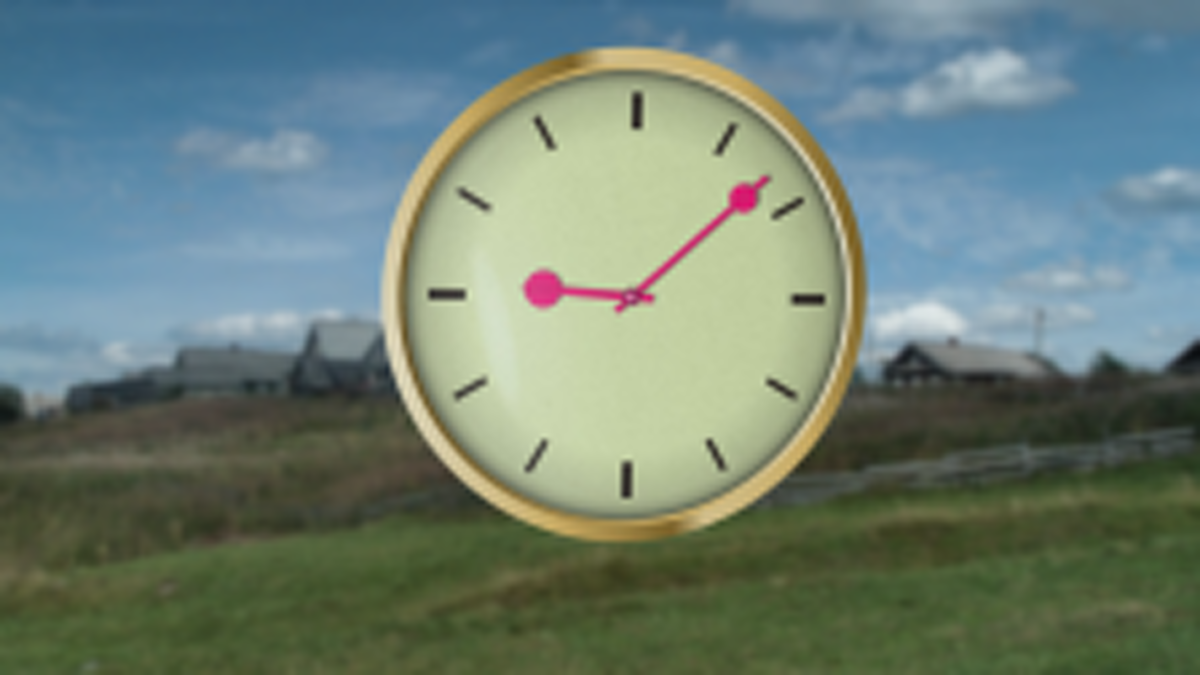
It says 9.08
